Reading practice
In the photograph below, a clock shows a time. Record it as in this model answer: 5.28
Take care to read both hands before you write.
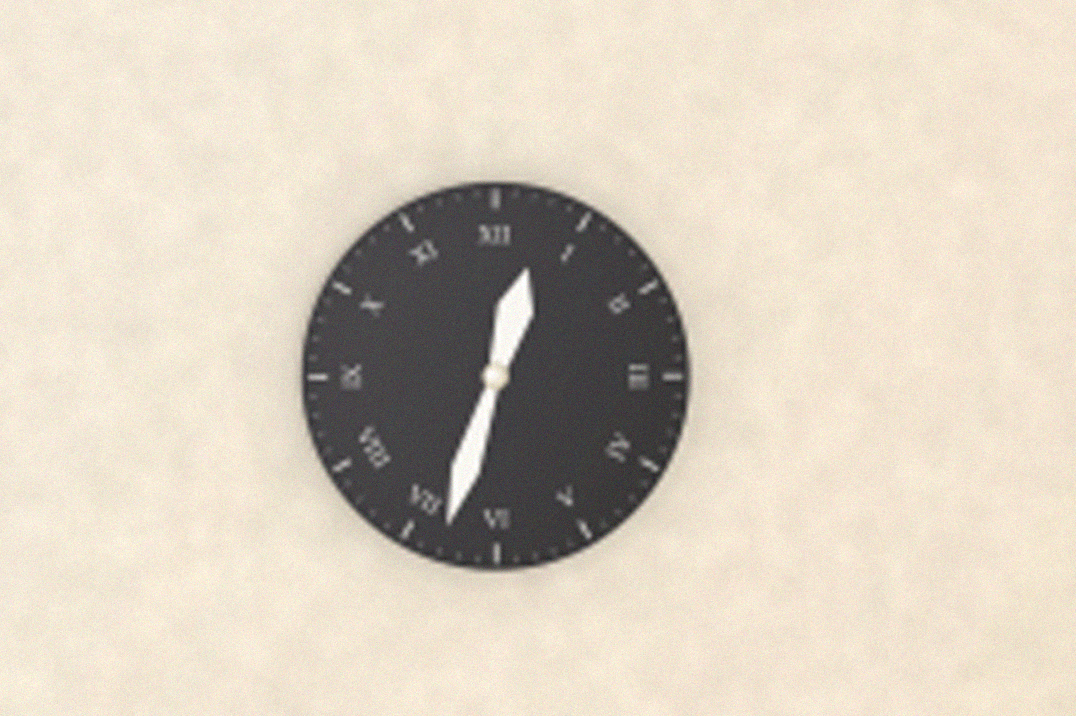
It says 12.33
